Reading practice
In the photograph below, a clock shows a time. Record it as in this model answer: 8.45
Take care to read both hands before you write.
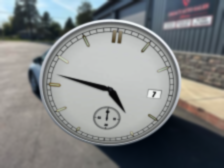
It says 4.47
